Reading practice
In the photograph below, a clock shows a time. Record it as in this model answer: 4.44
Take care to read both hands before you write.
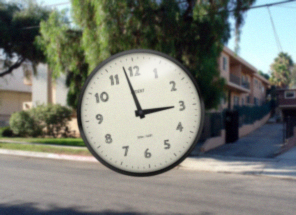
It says 2.58
